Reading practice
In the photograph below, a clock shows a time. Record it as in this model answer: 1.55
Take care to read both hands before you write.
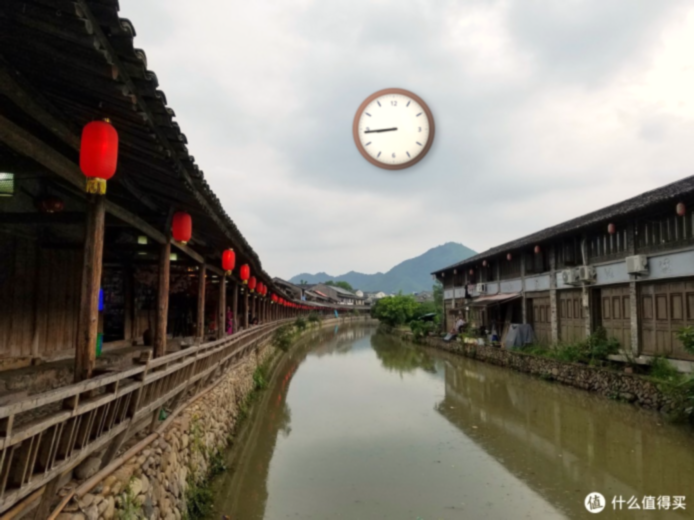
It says 8.44
